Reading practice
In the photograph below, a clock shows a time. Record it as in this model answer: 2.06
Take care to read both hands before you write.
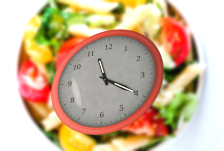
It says 11.20
